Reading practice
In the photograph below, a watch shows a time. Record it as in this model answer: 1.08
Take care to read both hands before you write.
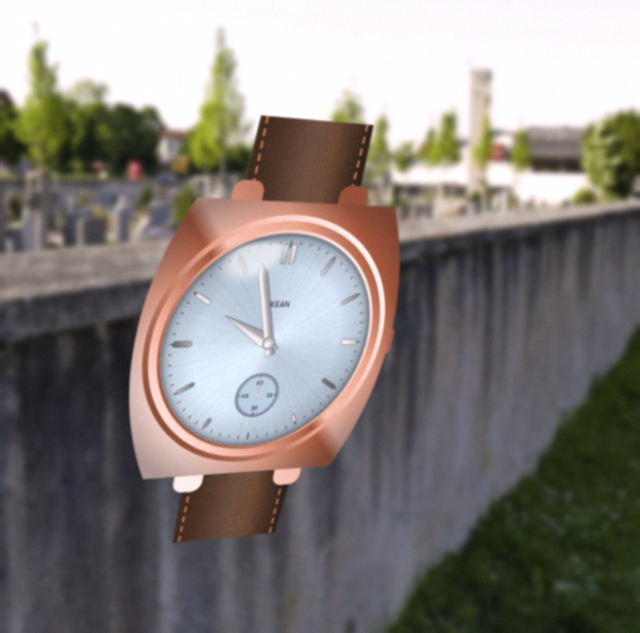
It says 9.57
